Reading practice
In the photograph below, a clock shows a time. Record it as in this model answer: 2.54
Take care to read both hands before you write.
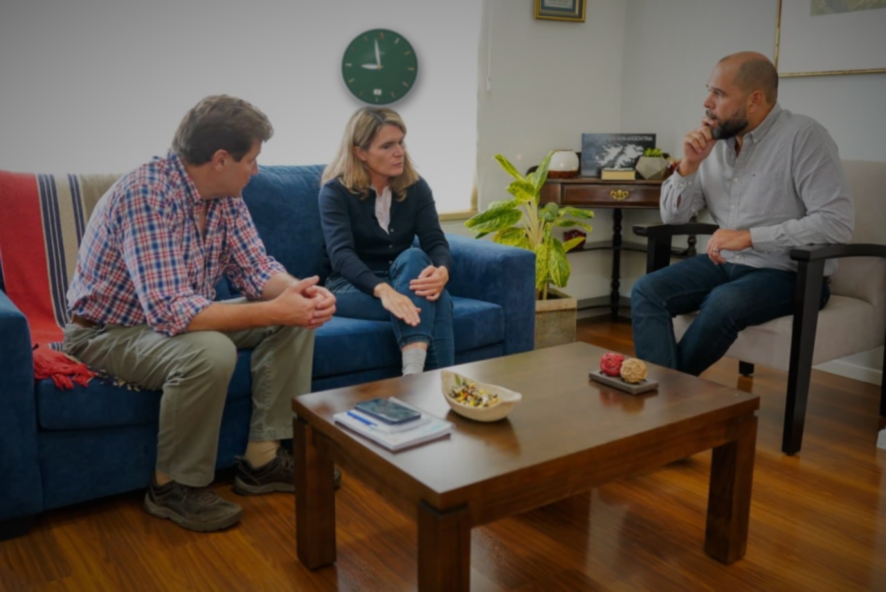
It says 8.58
